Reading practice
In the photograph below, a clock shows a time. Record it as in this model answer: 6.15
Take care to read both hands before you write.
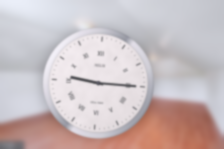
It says 9.15
